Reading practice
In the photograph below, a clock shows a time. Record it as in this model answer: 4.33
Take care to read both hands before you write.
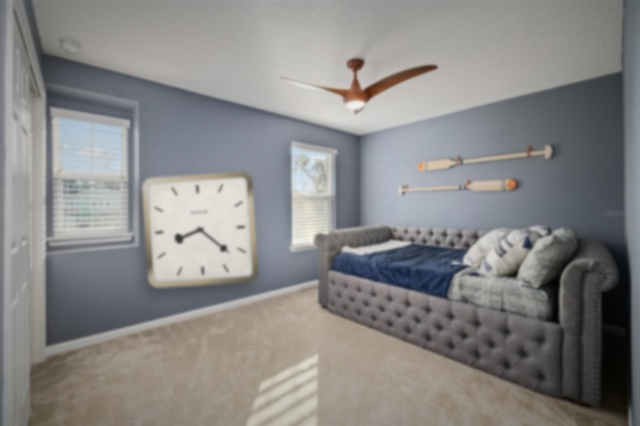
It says 8.22
